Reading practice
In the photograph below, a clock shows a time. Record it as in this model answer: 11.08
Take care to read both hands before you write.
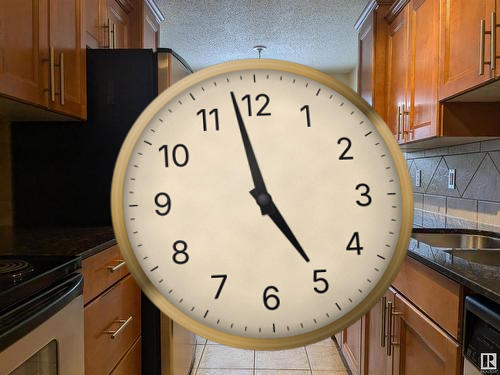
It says 4.58
